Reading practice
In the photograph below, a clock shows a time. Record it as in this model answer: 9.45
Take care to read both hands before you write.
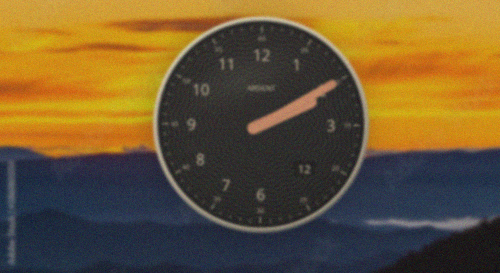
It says 2.10
